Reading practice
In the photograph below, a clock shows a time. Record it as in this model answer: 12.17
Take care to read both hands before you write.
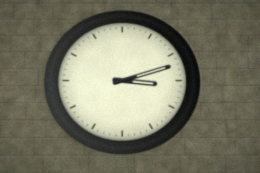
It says 3.12
